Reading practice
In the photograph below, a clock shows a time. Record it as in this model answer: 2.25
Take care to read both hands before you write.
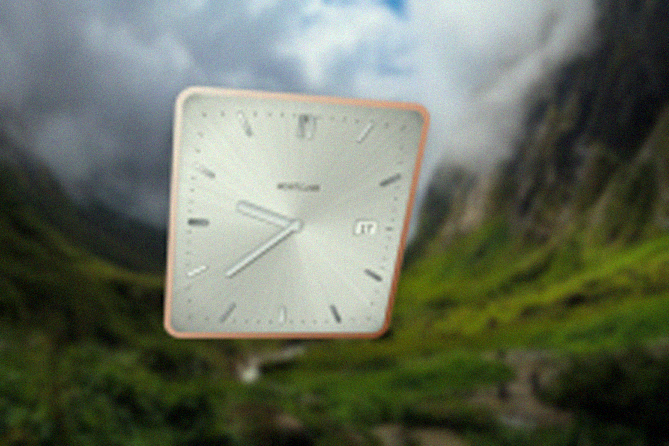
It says 9.38
